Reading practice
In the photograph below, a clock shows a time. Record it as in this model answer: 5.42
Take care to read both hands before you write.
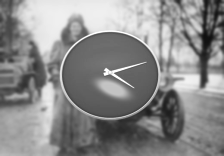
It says 4.12
